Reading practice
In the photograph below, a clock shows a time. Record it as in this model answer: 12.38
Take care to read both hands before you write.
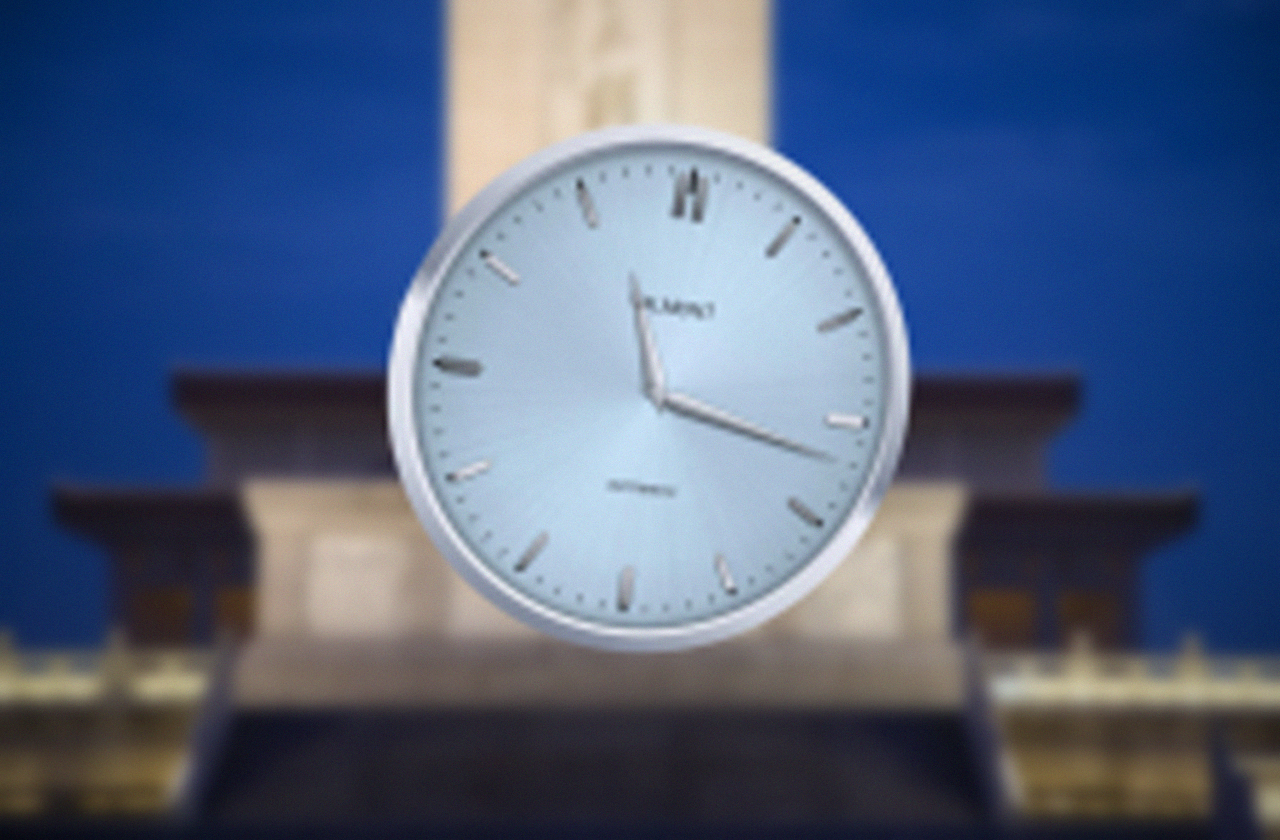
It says 11.17
